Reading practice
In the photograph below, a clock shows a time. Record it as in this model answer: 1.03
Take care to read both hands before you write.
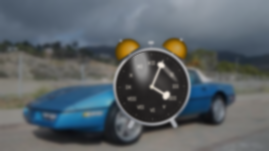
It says 4.04
